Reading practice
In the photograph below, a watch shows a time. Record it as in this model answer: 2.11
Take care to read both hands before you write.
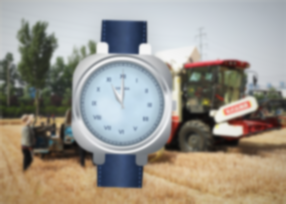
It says 11.00
